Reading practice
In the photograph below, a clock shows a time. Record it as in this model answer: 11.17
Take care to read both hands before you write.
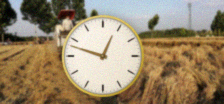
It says 12.48
